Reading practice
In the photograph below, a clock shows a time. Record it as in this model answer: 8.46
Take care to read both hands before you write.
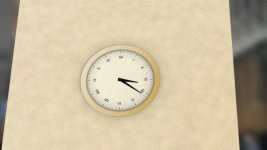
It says 3.21
